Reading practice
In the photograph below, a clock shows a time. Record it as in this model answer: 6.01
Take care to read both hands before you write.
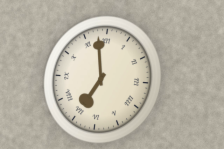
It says 6.58
